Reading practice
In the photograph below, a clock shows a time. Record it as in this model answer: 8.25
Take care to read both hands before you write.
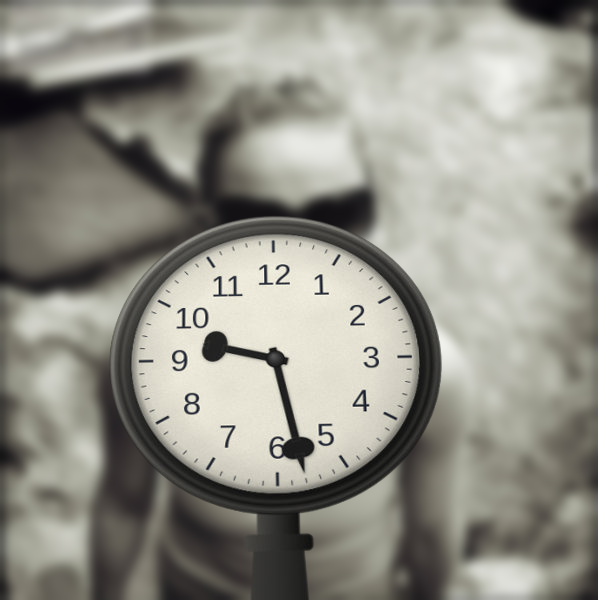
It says 9.28
